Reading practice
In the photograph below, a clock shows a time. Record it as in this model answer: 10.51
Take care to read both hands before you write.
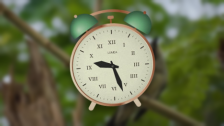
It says 9.27
